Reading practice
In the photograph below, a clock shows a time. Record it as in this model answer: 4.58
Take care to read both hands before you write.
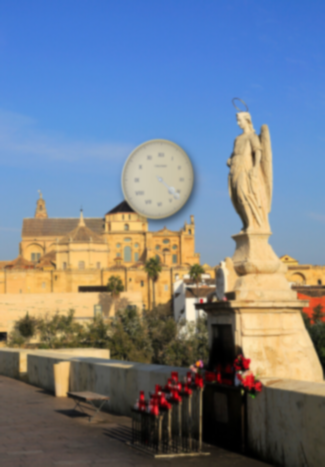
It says 4.22
